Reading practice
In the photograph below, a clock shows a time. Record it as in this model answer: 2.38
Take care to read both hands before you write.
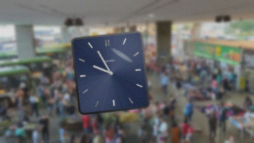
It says 9.56
